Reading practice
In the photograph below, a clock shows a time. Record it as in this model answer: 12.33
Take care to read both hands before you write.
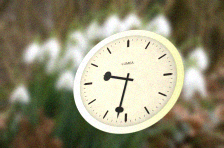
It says 9.32
